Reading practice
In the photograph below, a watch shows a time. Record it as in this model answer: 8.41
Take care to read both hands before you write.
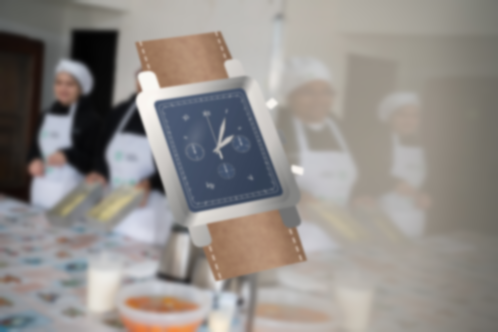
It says 2.05
